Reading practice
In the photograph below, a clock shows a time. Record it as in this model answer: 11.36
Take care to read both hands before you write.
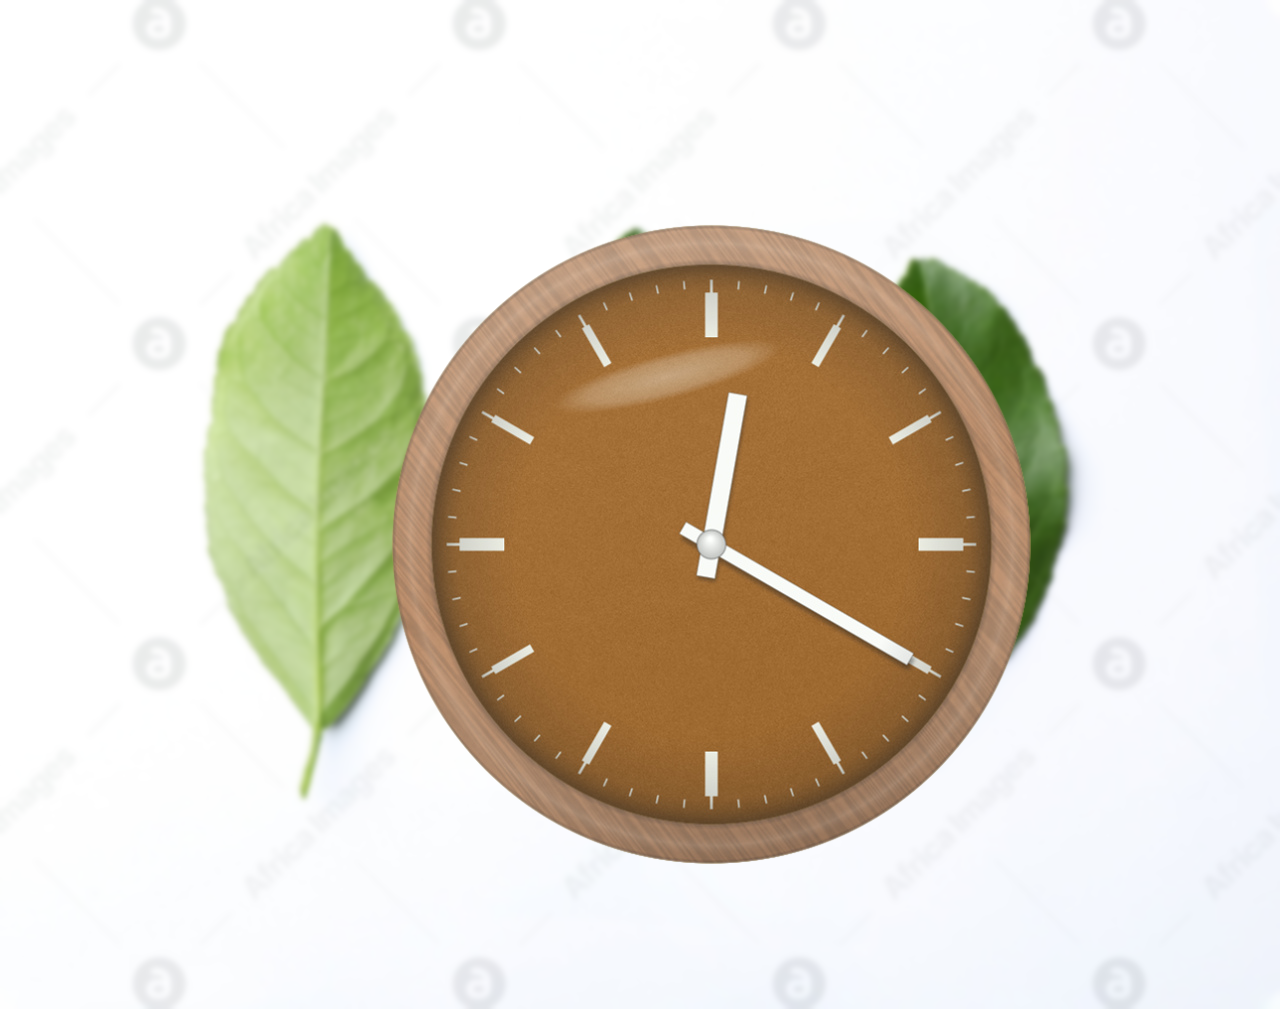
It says 12.20
